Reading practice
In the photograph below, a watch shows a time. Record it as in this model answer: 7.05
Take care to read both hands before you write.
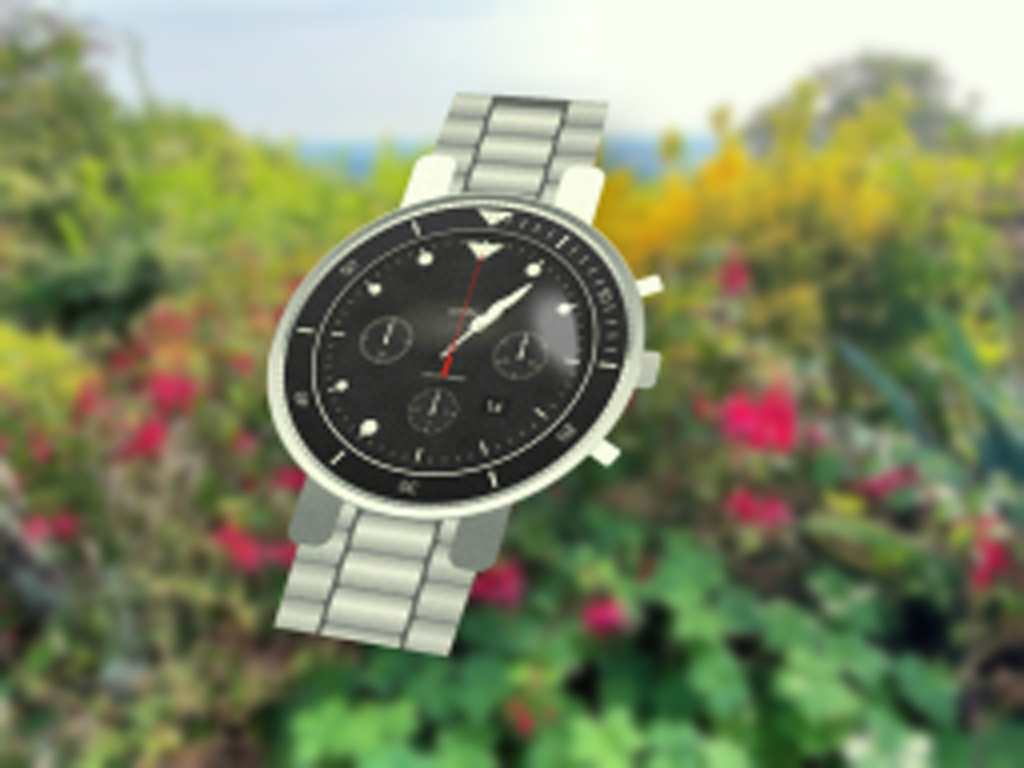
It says 1.06
